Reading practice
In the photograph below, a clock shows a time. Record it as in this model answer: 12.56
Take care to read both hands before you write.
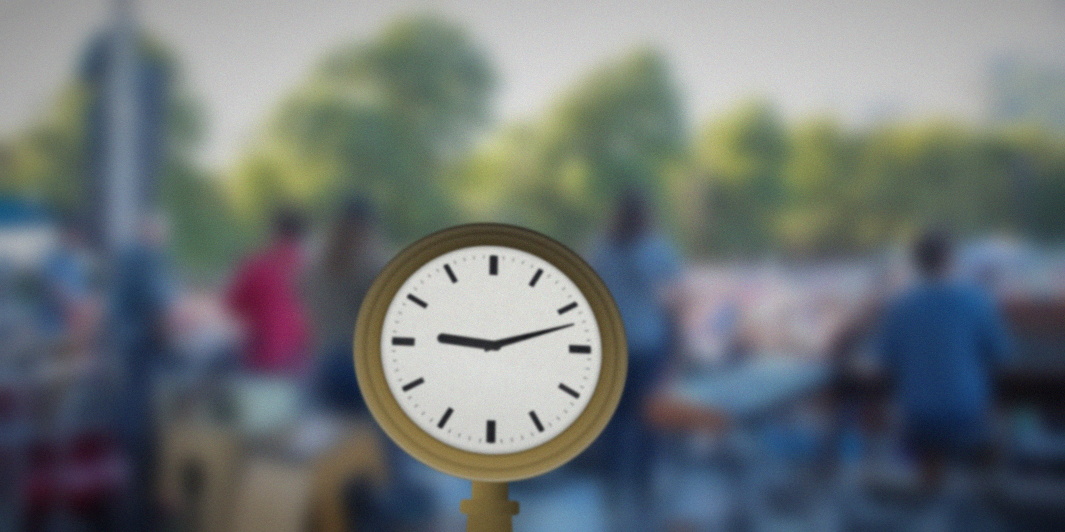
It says 9.12
